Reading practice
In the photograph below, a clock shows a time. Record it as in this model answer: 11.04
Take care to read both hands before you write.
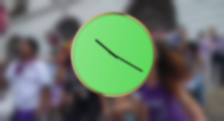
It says 10.20
